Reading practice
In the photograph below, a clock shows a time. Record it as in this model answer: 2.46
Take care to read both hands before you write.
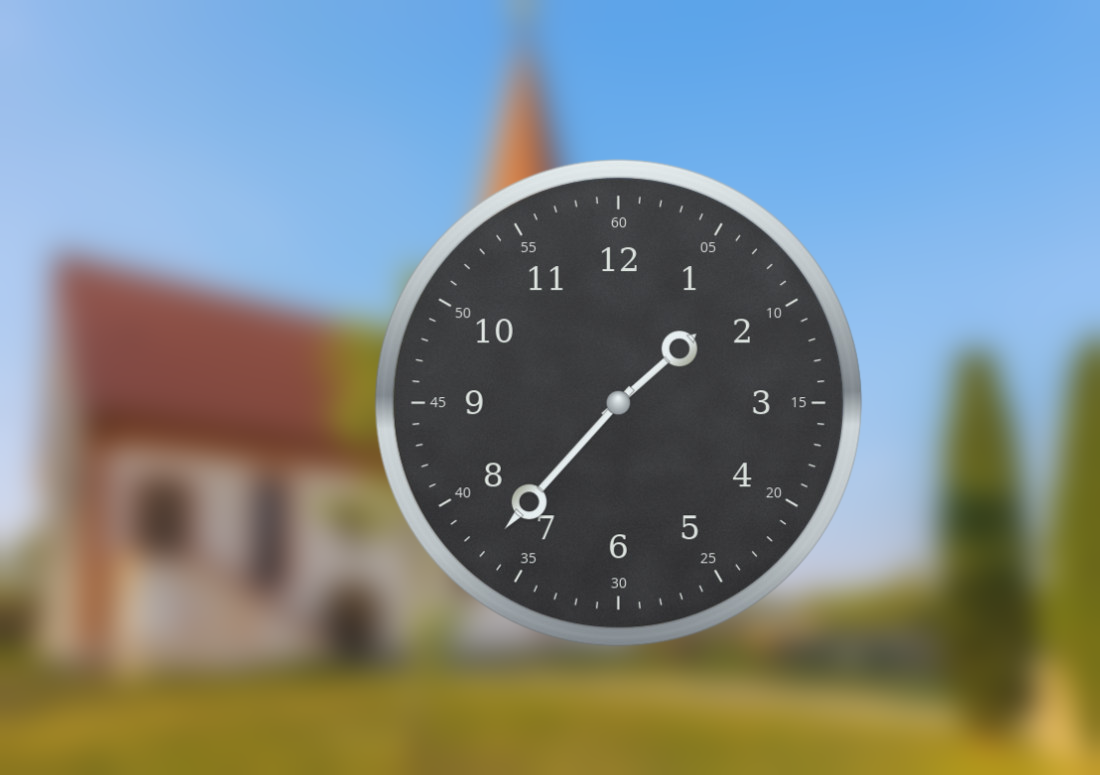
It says 1.37
